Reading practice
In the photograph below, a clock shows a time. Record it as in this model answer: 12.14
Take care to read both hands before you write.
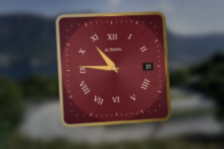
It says 10.46
